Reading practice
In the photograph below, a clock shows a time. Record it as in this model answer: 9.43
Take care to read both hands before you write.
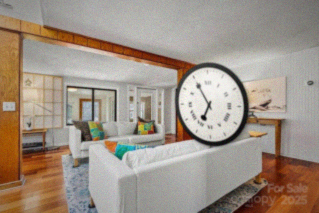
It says 6.55
